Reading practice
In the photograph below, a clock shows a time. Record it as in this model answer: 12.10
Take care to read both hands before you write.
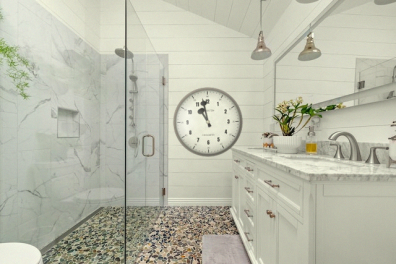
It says 10.58
